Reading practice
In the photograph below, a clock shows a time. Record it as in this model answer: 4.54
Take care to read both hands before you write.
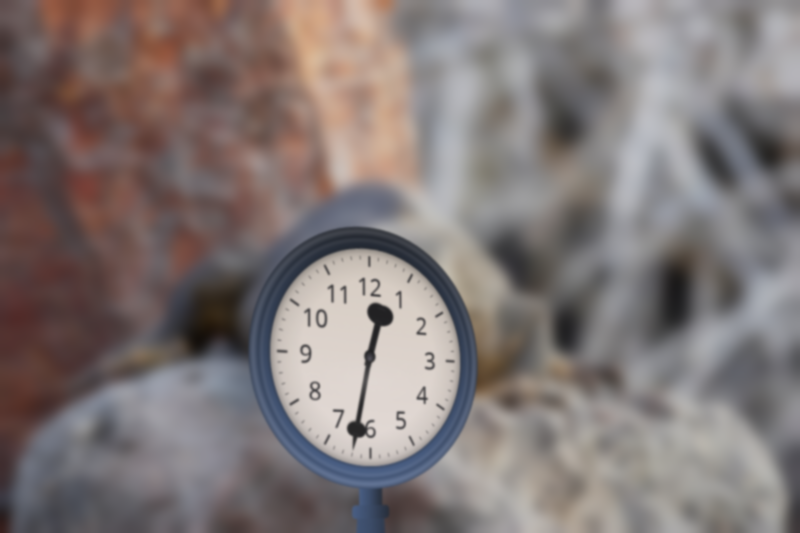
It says 12.32
